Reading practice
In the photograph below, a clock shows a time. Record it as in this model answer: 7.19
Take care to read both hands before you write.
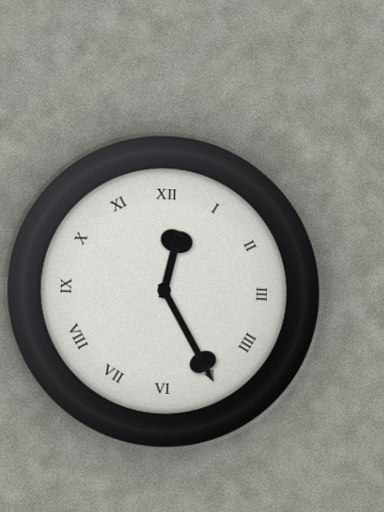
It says 12.25
